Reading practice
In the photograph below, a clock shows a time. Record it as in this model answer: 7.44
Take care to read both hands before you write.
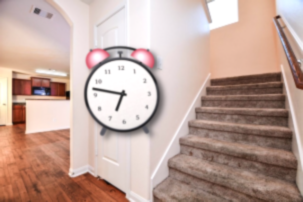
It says 6.47
